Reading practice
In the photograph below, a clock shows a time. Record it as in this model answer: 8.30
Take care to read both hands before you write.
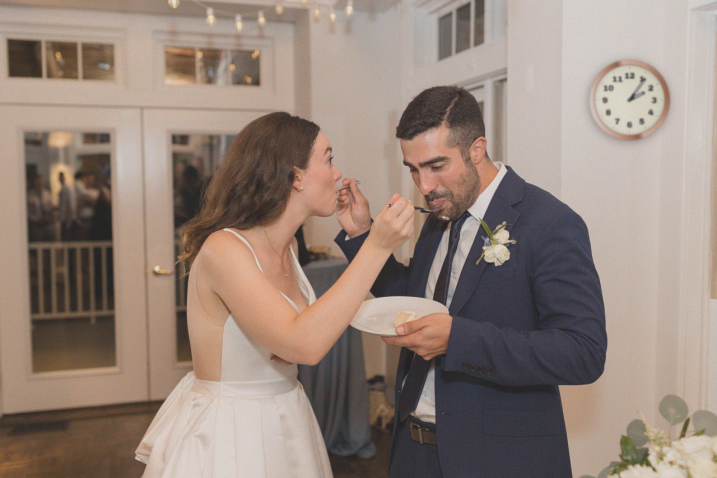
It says 2.06
